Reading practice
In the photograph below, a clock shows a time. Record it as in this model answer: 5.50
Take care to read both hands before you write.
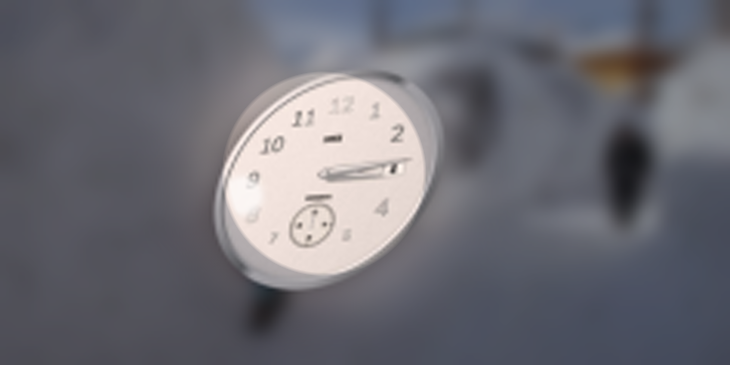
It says 3.14
